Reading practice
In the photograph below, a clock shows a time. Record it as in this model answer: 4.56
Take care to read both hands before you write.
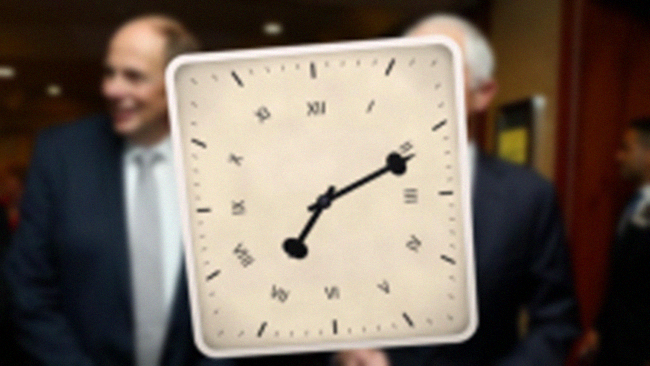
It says 7.11
